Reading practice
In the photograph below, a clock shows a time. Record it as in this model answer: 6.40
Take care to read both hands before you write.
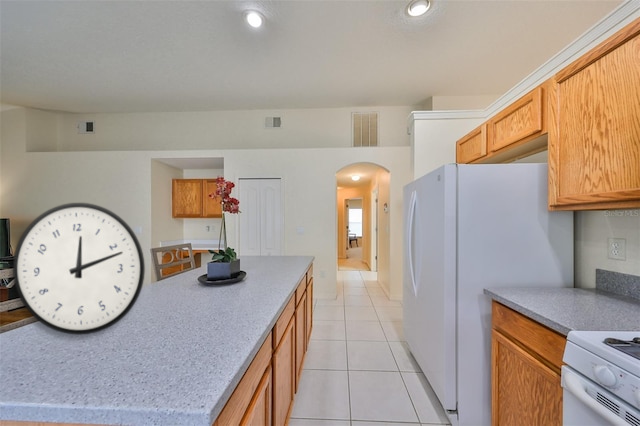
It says 12.12
